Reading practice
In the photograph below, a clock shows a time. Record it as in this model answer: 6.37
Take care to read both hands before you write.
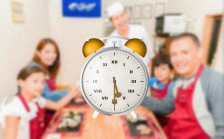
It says 5.30
